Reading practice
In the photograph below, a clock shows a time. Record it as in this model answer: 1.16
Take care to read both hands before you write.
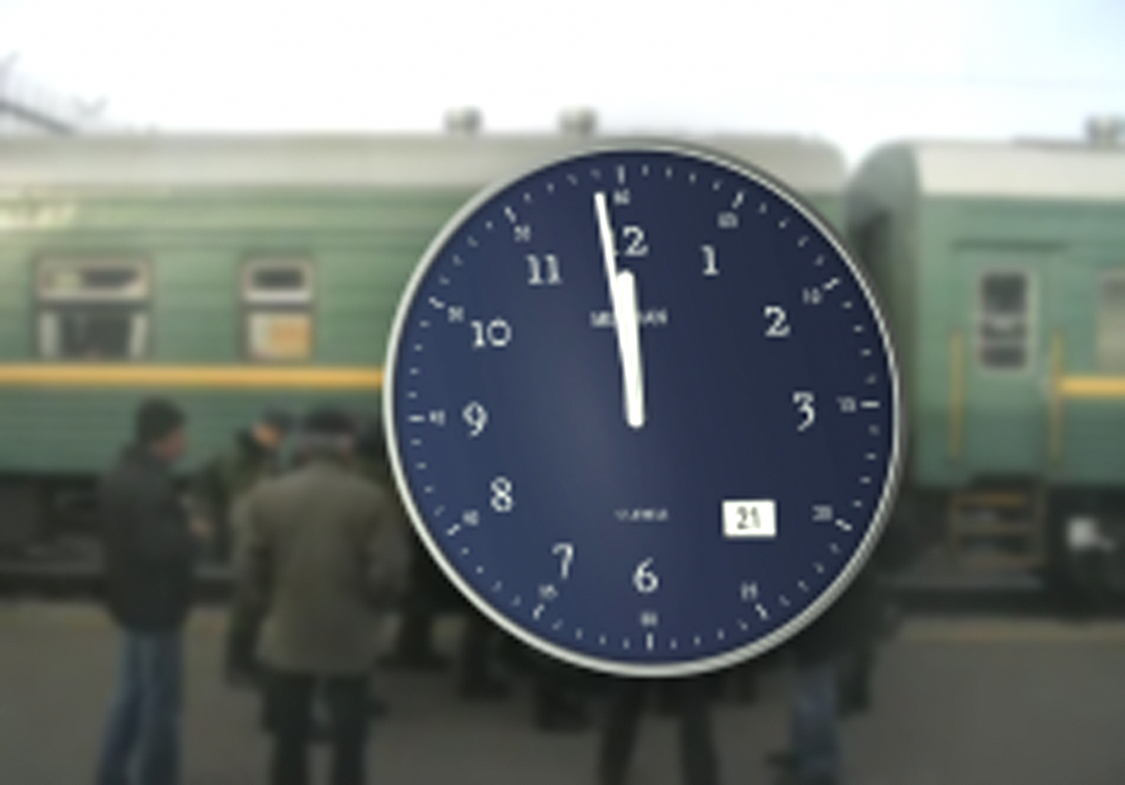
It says 11.59
